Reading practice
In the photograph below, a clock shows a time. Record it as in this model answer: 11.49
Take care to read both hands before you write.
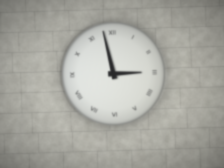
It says 2.58
